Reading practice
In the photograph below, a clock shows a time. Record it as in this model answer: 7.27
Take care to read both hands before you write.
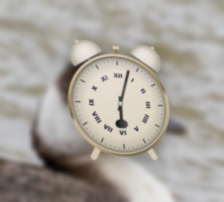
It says 6.03
